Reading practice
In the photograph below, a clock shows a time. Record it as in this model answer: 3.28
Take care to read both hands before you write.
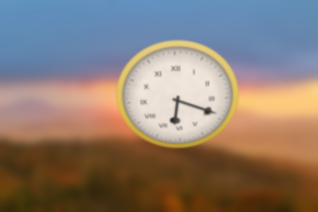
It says 6.19
